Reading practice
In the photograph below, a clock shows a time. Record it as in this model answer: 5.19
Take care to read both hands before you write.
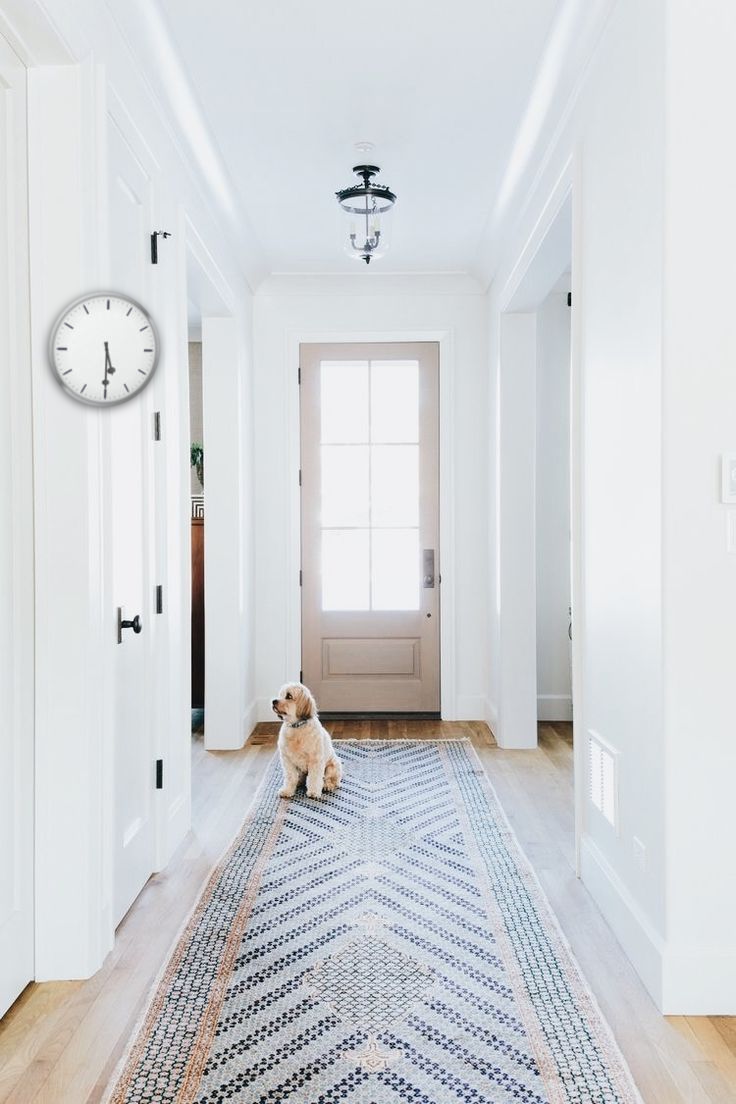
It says 5.30
